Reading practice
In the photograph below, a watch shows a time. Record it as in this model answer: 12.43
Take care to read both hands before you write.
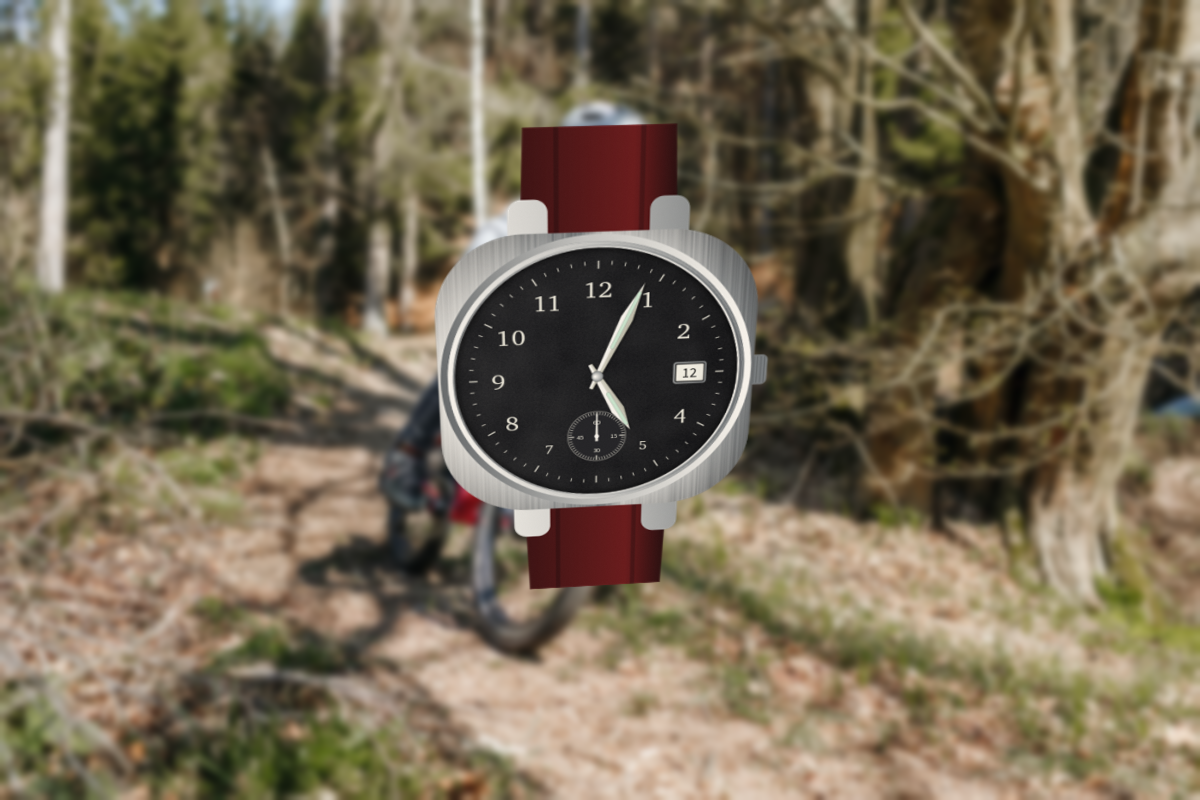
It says 5.04
